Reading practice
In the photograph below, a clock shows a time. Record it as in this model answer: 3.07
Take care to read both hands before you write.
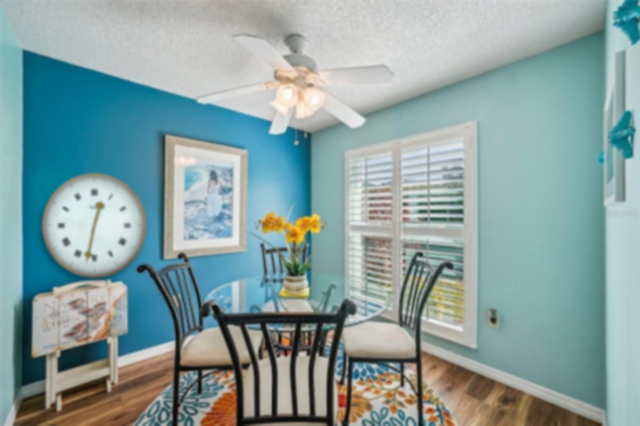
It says 12.32
